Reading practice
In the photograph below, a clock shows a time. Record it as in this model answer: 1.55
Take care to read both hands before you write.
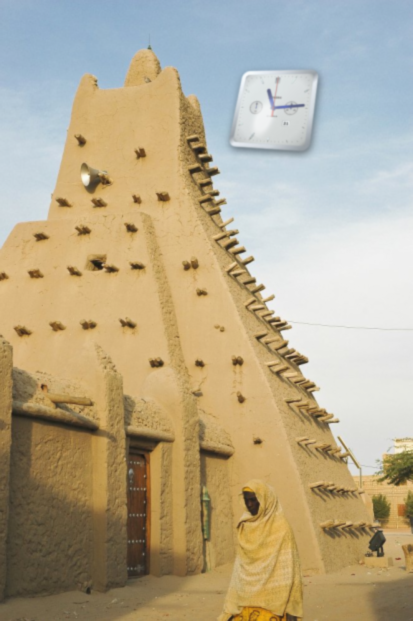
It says 11.14
